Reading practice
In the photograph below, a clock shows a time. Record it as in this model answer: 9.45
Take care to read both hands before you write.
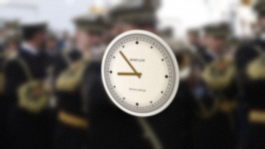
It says 8.53
